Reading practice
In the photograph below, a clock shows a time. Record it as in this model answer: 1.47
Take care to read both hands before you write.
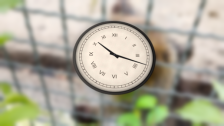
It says 10.18
